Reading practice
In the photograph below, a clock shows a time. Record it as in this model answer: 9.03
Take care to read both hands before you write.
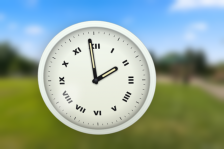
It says 1.59
